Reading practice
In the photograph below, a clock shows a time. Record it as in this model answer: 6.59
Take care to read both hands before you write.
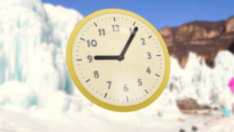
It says 9.06
